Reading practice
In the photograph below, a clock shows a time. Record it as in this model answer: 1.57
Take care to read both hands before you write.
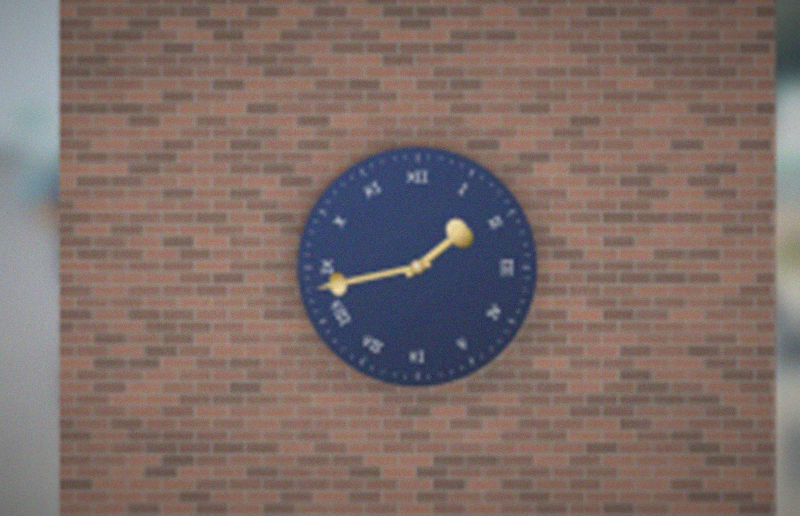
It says 1.43
